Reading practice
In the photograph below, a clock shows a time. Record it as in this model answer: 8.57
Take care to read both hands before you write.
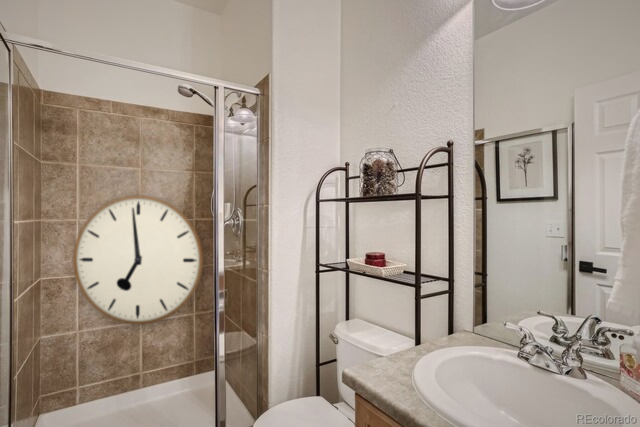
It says 6.59
